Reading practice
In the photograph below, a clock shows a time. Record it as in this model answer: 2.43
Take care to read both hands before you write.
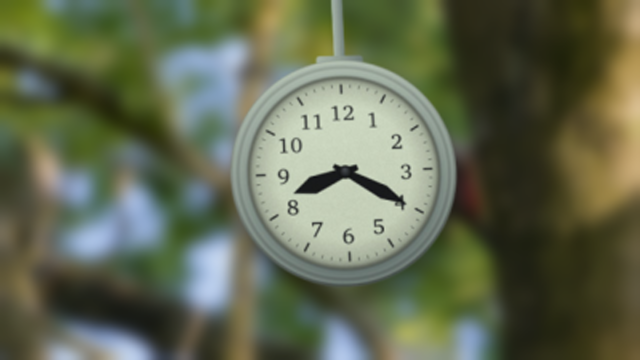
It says 8.20
